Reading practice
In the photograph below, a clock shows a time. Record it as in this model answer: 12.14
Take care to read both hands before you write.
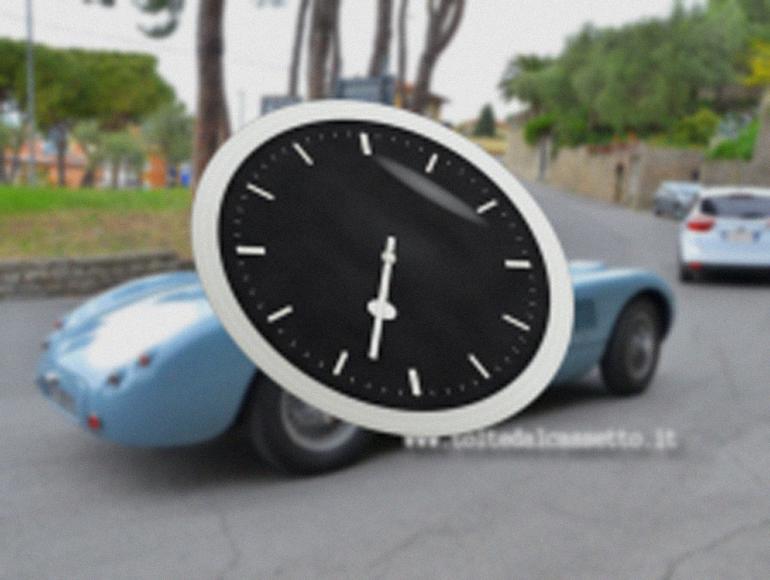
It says 6.33
